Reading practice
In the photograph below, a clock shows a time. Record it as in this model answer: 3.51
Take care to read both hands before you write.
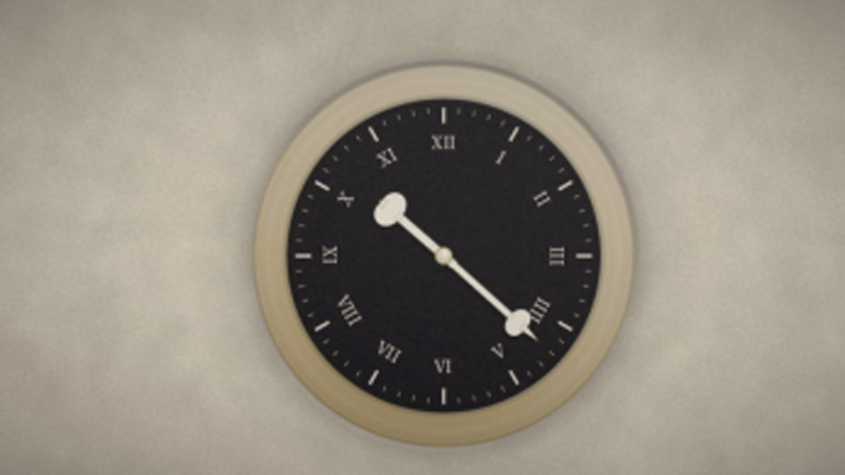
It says 10.22
